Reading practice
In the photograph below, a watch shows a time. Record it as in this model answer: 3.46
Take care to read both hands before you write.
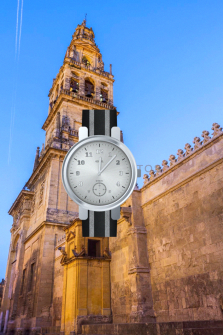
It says 12.07
